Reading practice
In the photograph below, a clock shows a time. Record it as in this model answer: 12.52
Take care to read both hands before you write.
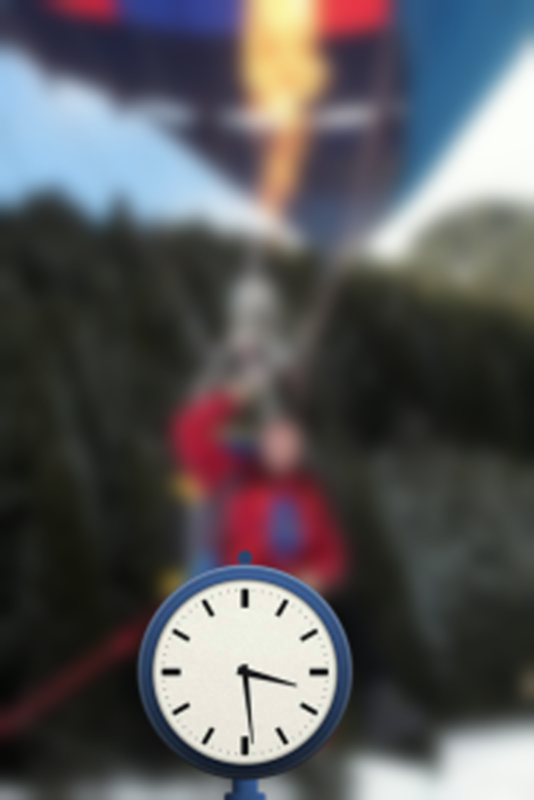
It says 3.29
